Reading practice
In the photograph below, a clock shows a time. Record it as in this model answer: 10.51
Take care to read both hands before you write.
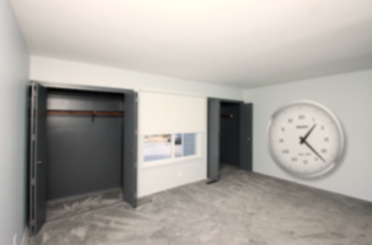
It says 1.23
